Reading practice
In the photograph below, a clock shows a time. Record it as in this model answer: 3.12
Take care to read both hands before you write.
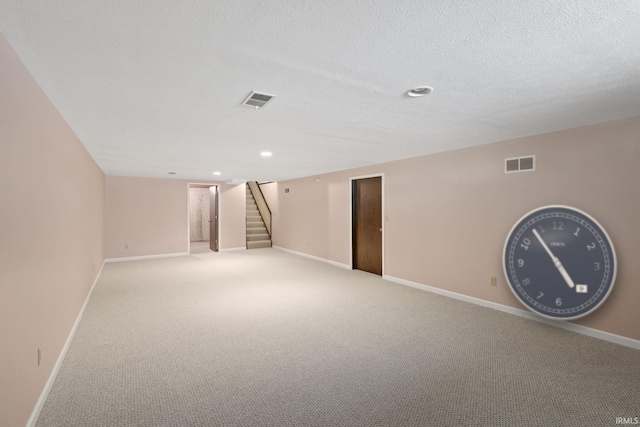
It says 4.54
